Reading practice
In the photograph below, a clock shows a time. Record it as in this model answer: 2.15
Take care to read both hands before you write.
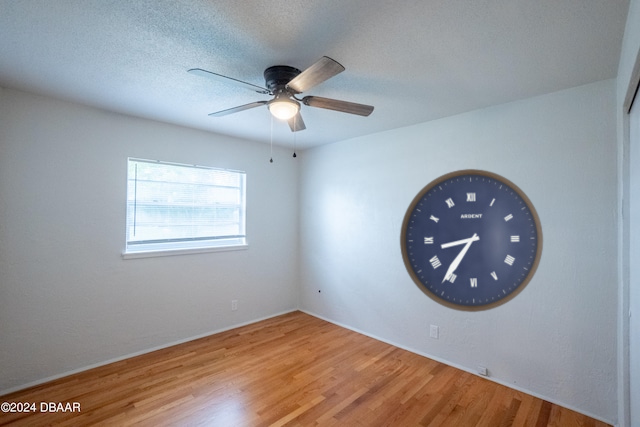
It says 8.36
